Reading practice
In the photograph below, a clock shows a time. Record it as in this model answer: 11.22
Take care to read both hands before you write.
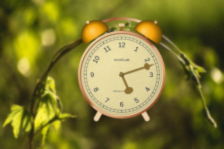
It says 5.12
